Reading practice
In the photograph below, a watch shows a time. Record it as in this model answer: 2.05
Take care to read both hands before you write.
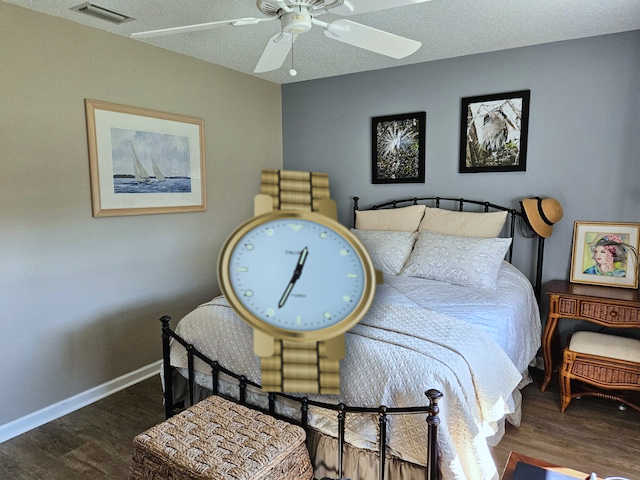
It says 12.34
